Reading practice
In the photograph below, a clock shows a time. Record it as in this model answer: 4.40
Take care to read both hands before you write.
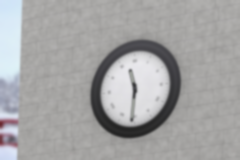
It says 11.31
